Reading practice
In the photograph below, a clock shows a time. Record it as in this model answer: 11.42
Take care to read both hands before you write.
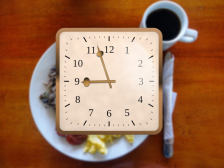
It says 8.57
